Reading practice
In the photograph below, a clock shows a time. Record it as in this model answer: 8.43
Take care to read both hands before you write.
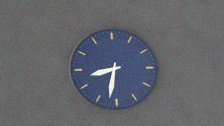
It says 8.32
